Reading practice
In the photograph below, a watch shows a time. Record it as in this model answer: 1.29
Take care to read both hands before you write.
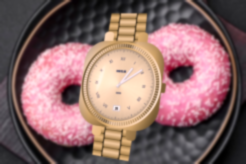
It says 1.09
